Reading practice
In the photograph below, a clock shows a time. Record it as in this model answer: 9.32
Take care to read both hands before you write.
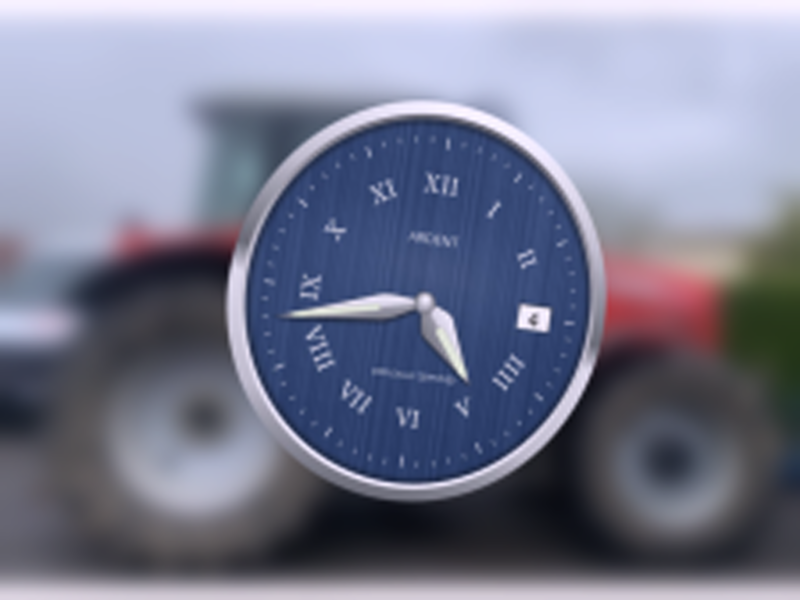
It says 4.43
